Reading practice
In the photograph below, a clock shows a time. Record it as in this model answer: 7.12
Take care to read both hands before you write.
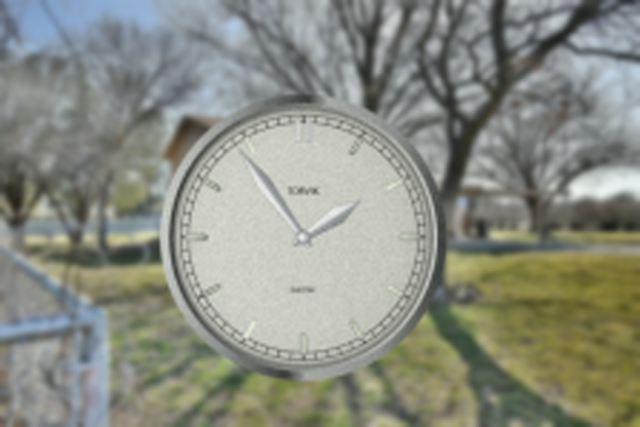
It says 1.54
